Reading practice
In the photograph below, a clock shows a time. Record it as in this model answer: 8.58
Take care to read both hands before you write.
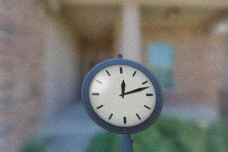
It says 12.12
